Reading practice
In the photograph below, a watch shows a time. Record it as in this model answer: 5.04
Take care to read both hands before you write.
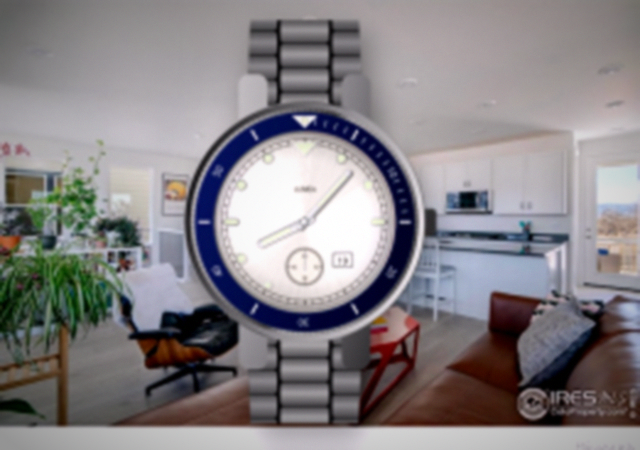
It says 8.07
